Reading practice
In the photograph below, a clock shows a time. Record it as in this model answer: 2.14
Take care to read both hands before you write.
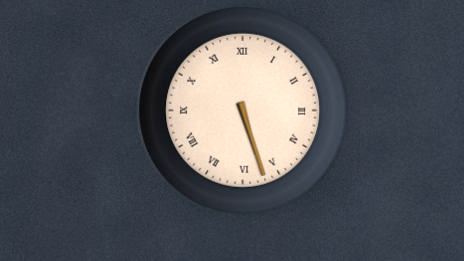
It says 5.27
